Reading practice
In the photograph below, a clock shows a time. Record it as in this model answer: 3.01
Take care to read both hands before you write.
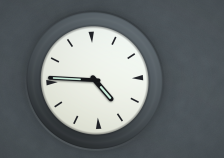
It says 4.46
